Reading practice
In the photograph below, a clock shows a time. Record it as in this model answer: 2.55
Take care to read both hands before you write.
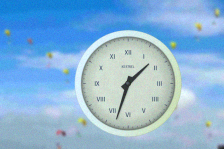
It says 1.33
